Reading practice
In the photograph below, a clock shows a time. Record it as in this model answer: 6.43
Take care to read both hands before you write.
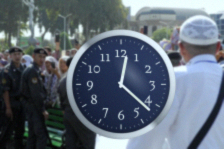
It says 12.22
